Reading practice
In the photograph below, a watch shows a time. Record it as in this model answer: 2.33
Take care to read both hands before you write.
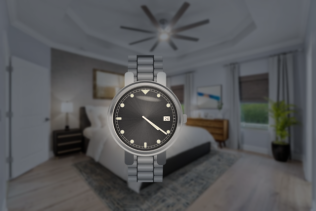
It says 4.21
